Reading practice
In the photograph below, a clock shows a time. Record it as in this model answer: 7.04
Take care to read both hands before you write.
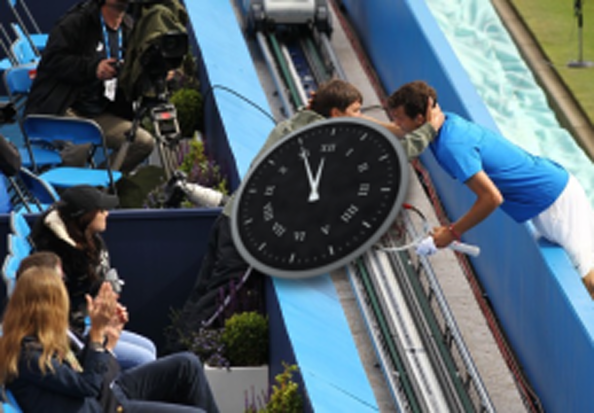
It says 11.55
